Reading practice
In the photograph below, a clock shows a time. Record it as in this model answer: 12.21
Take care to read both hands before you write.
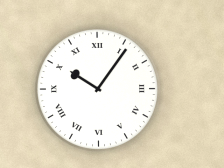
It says 10.06
